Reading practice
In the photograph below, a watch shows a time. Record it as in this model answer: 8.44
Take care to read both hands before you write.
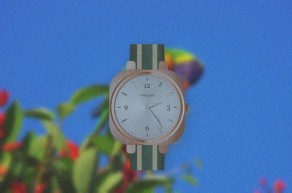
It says 2.24
